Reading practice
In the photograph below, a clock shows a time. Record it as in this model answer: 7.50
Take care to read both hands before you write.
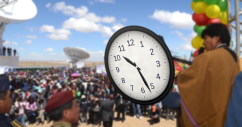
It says 10.27
